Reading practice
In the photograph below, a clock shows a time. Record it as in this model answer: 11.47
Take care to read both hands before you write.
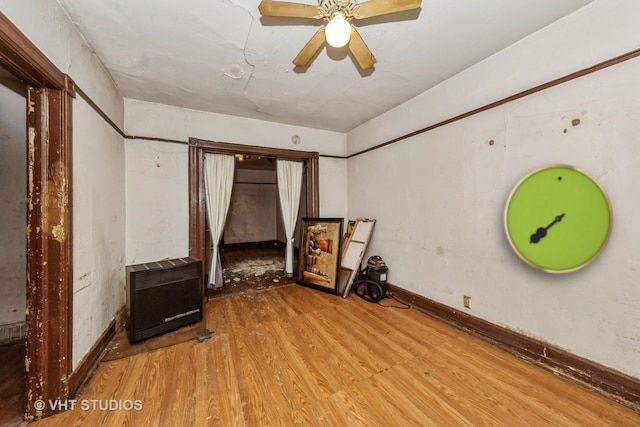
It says 7.38
